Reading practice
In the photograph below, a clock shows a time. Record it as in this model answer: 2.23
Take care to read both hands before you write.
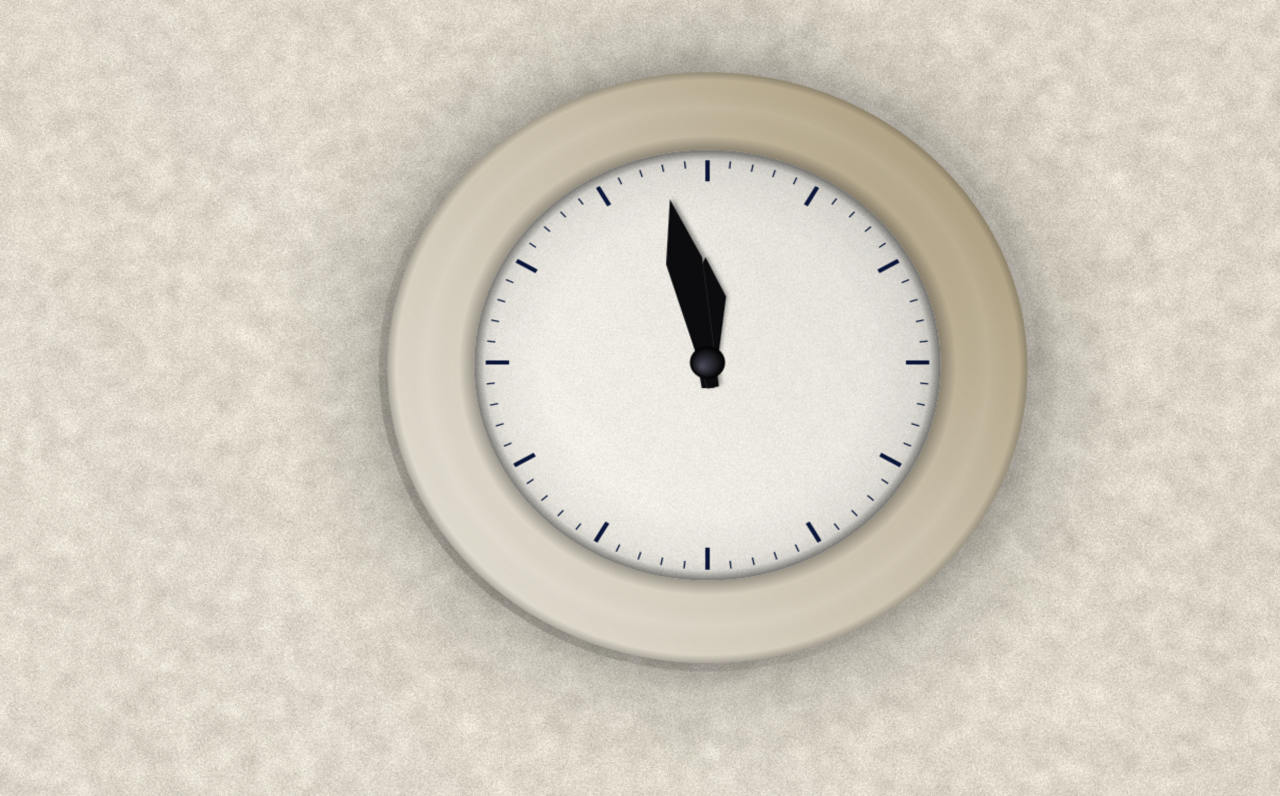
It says 11.58
